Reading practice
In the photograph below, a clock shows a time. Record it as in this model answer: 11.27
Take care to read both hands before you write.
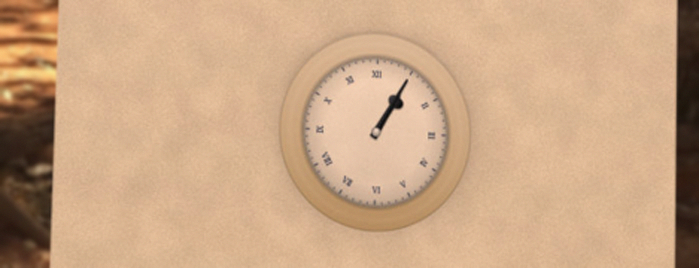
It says 1.05
